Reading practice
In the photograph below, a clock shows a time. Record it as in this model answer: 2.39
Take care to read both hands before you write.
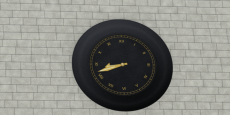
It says 8.42
